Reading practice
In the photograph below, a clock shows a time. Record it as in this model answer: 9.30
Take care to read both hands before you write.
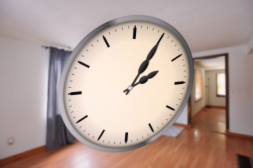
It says 2.05
